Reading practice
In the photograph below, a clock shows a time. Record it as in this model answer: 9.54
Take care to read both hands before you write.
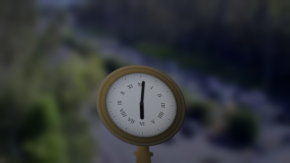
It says 6.01
